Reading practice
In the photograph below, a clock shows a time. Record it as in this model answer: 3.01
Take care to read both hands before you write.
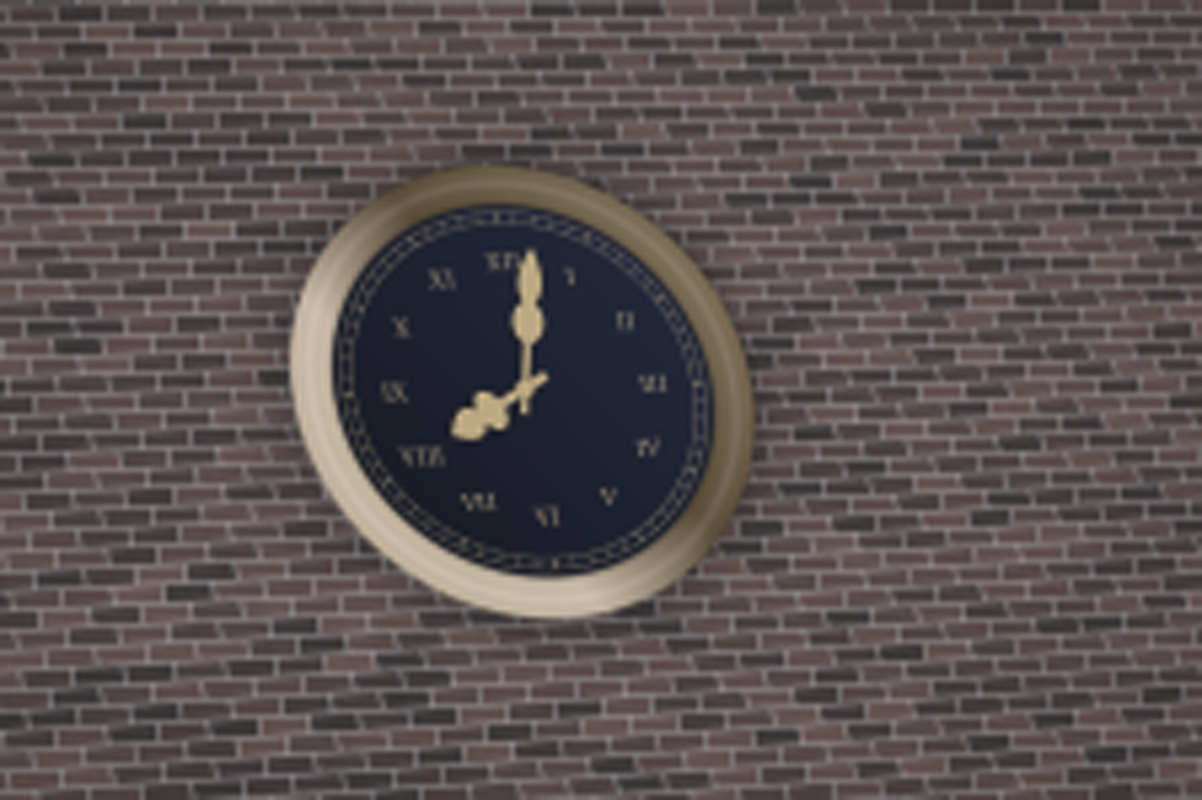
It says 8.02
